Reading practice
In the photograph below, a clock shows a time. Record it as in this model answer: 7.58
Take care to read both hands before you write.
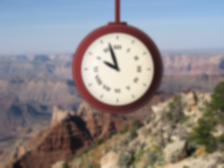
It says 9.57
